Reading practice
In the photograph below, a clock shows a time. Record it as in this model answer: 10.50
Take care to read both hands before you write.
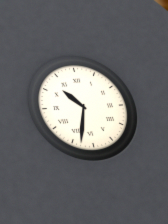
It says 10.33
